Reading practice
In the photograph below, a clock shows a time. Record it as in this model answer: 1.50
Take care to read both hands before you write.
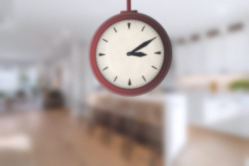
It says 3.10
